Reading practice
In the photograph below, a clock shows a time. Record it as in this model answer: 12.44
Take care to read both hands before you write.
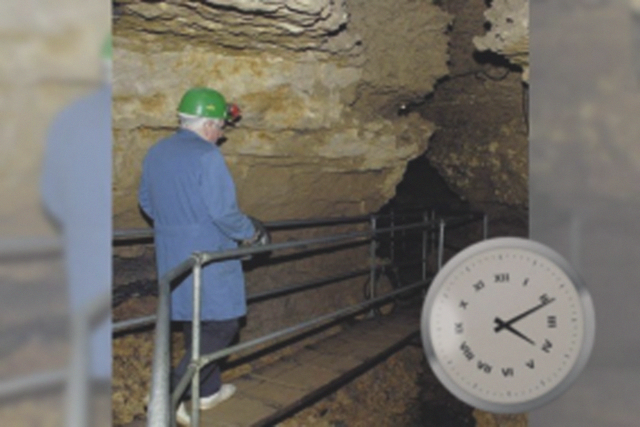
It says 4.11
